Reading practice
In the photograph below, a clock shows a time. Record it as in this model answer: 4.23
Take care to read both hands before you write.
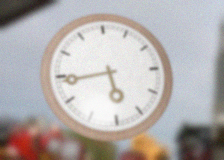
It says 5.44
